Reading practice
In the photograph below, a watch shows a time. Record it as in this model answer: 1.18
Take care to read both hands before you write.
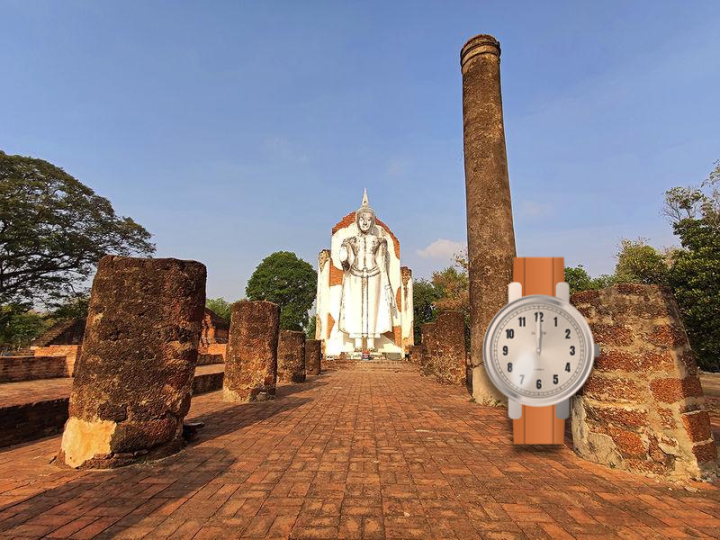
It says 12.00
